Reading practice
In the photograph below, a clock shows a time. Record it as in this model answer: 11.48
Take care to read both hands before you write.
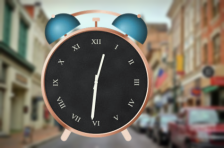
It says 12.31
